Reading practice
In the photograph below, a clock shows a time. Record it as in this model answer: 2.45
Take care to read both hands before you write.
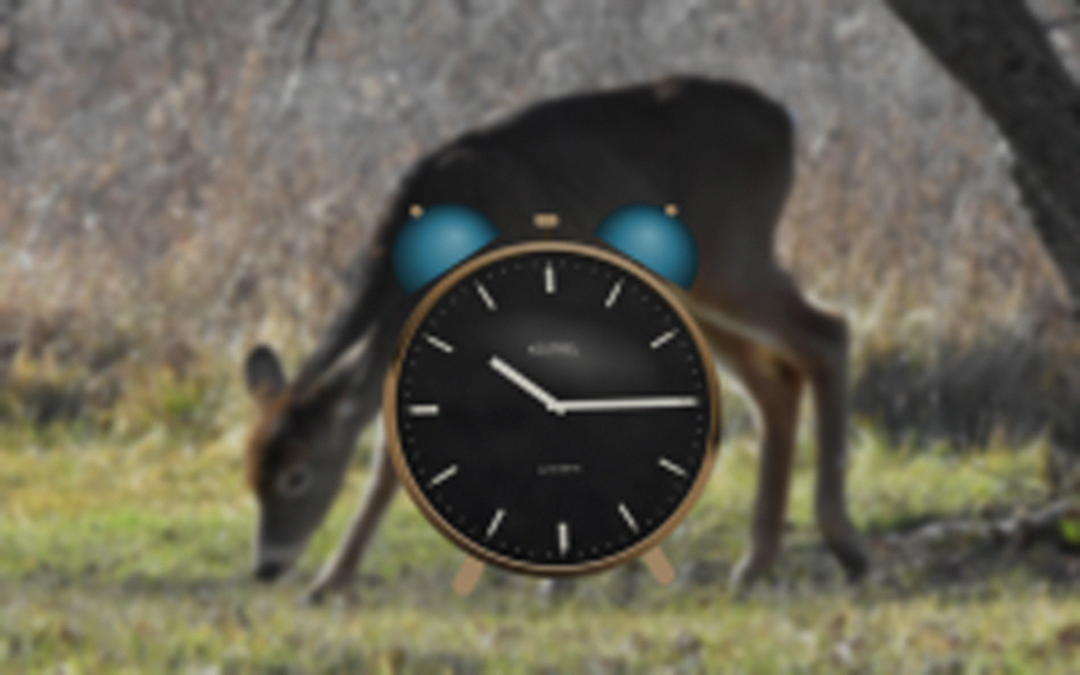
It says 10.15
